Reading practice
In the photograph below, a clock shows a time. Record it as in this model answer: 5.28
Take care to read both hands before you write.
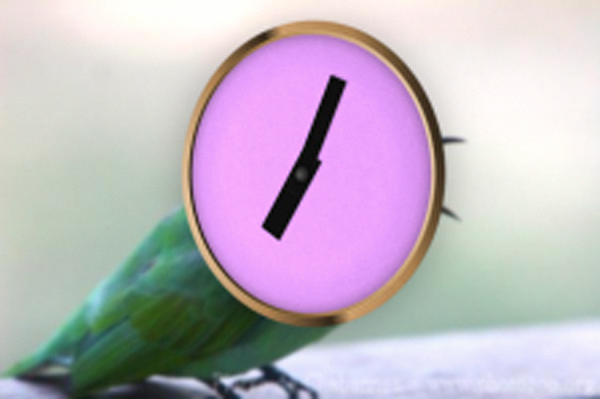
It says 7.04
